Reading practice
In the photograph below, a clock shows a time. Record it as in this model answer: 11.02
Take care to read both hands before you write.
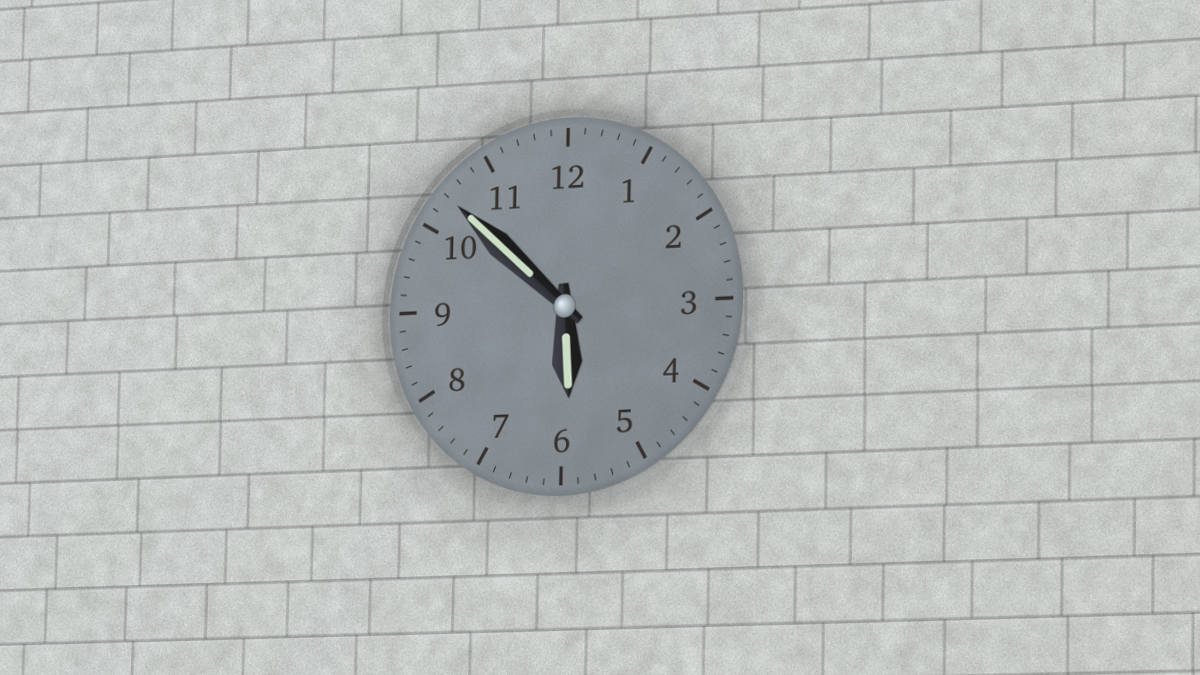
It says 5.52
